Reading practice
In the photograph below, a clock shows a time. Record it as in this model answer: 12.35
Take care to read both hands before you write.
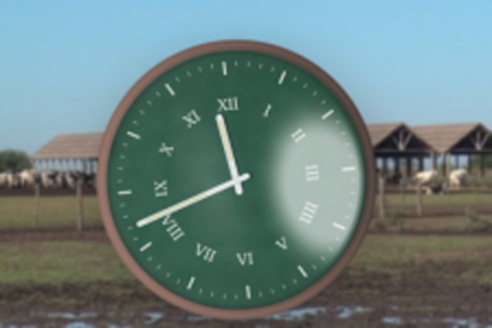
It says 11.42
